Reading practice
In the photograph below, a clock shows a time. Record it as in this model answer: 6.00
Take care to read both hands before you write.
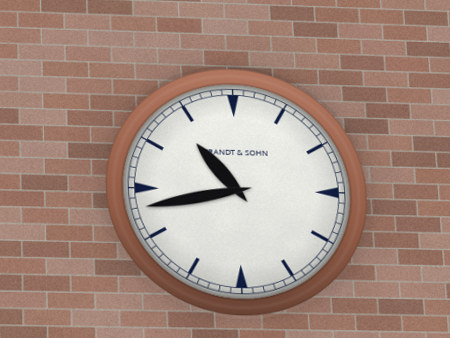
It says 10.43
